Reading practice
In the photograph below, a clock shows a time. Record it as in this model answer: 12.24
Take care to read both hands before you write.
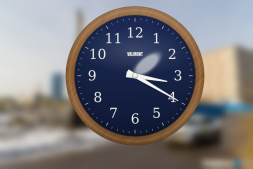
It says 3.20
